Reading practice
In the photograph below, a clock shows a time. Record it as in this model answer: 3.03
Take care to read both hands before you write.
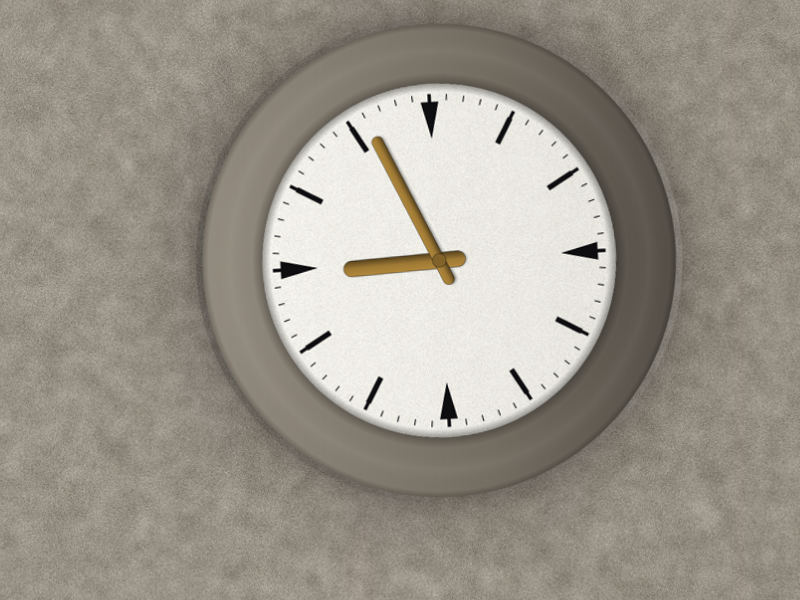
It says 8.56
